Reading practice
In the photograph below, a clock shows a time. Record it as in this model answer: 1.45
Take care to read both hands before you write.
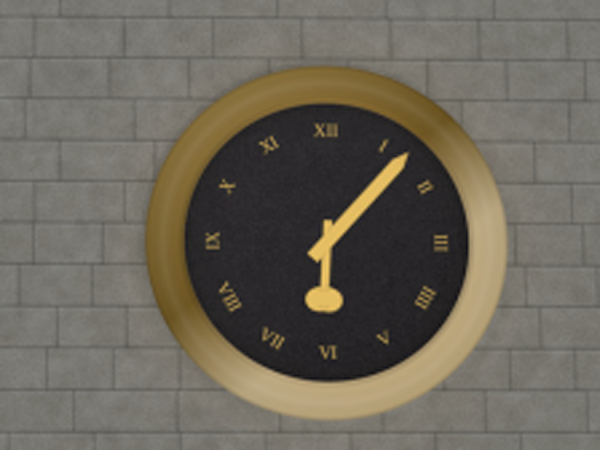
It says 6.07
